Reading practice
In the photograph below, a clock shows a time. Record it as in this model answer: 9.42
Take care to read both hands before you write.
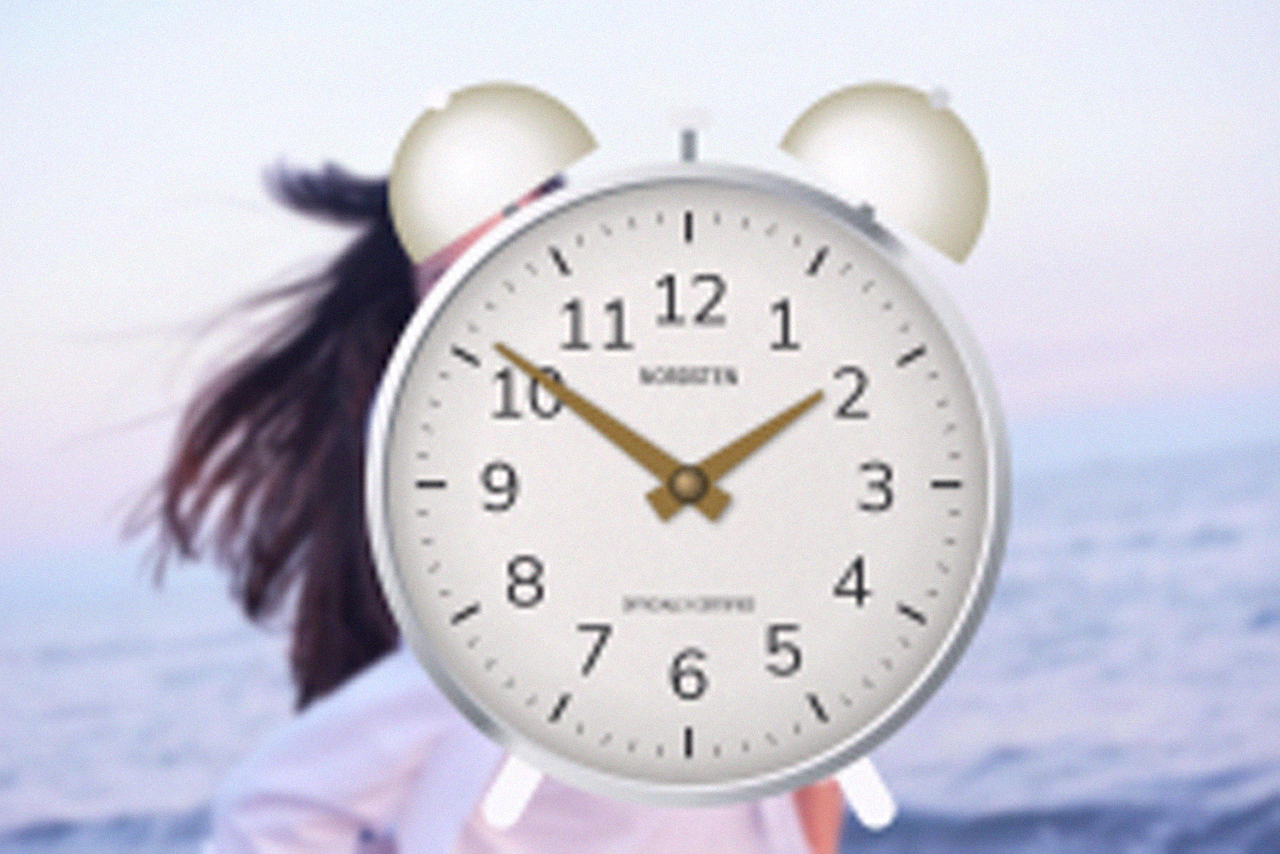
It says 1.51
